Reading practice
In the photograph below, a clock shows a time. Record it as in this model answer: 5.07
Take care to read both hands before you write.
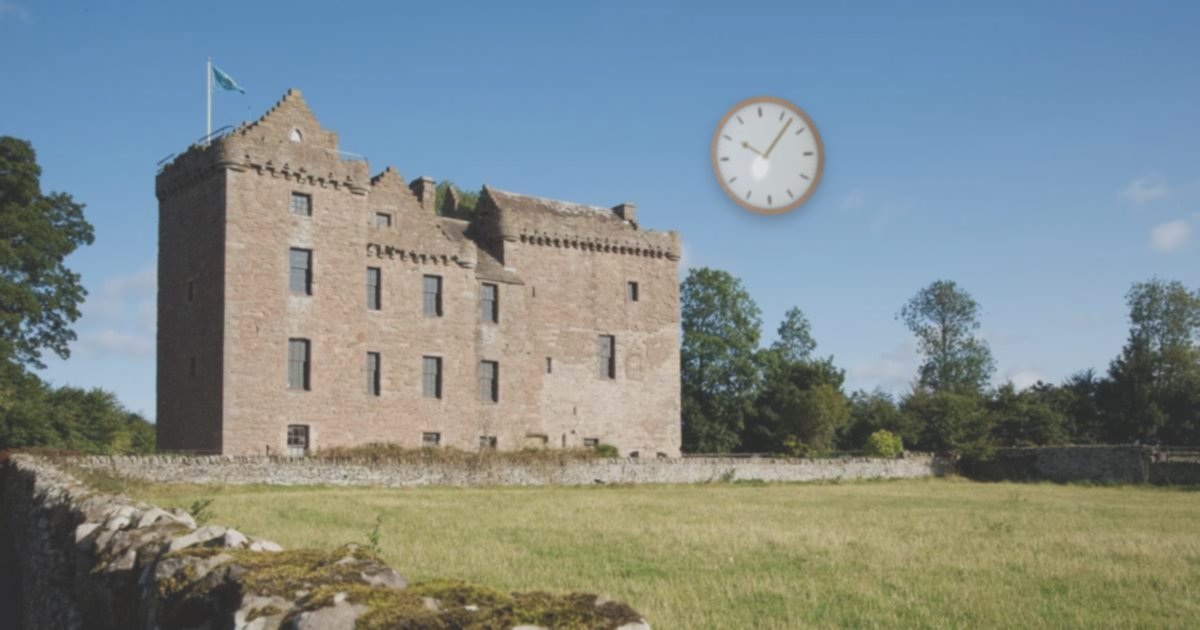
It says 10.07
